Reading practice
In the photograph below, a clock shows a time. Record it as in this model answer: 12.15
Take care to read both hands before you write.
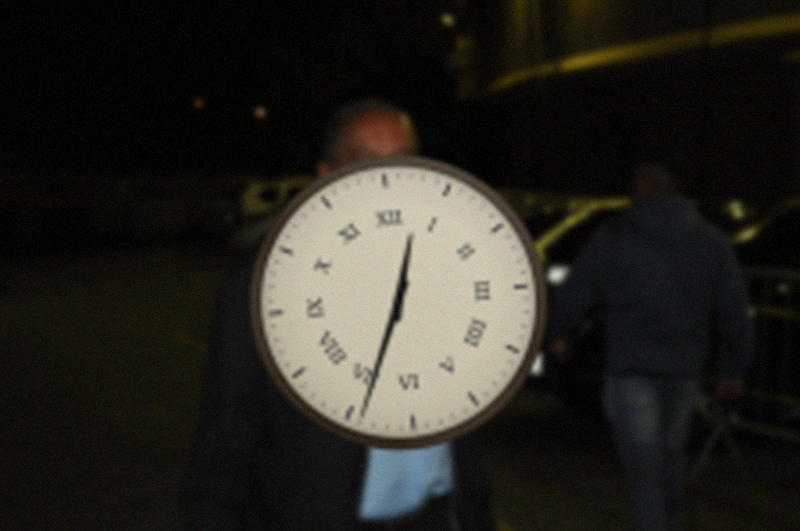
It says 12.34
